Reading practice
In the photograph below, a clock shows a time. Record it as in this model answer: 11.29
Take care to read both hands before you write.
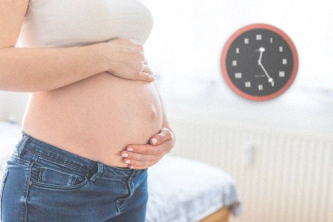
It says 12.25
